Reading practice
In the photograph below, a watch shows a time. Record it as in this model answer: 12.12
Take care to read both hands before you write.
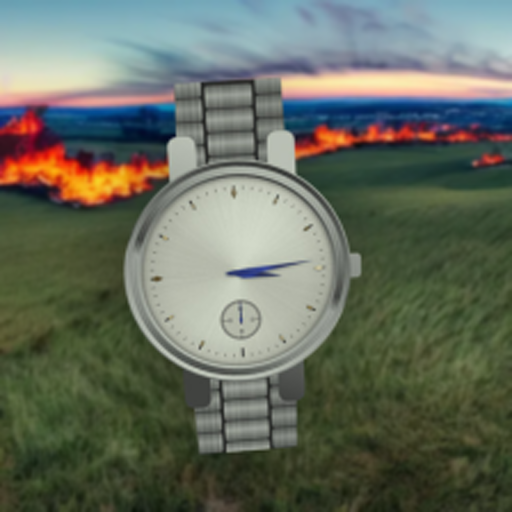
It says 3.14
